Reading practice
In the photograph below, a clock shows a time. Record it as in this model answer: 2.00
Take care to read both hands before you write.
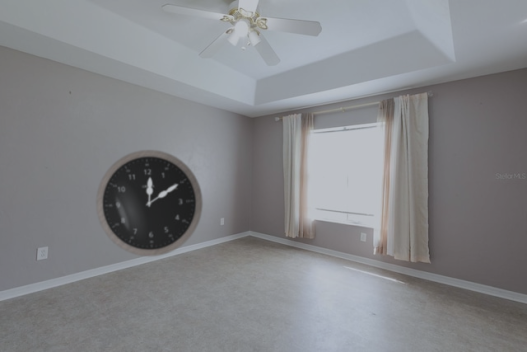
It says 12.10
